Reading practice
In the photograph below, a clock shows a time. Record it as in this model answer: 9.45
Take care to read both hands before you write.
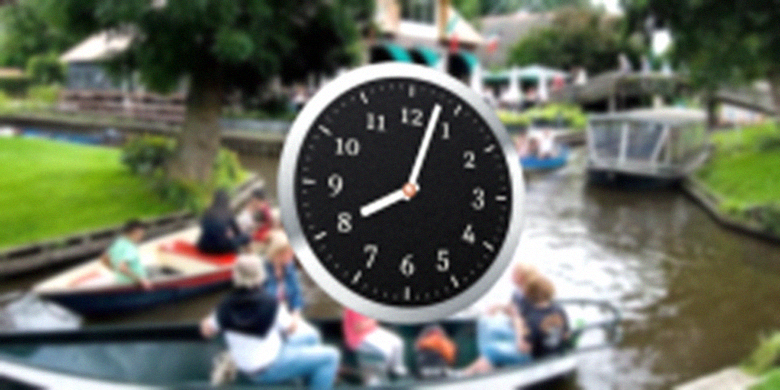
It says 8.03
